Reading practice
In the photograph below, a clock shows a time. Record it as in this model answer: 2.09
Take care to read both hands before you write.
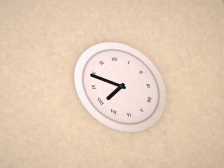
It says 7.49
